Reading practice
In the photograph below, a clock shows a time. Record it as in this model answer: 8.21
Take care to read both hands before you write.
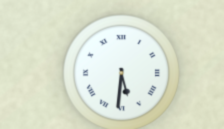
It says 5.31
